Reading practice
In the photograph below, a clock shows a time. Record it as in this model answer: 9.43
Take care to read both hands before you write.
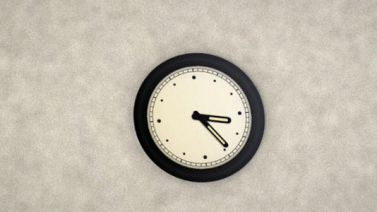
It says 3.24
